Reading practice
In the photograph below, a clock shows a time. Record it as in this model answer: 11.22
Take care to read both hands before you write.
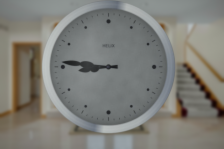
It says 8.46
